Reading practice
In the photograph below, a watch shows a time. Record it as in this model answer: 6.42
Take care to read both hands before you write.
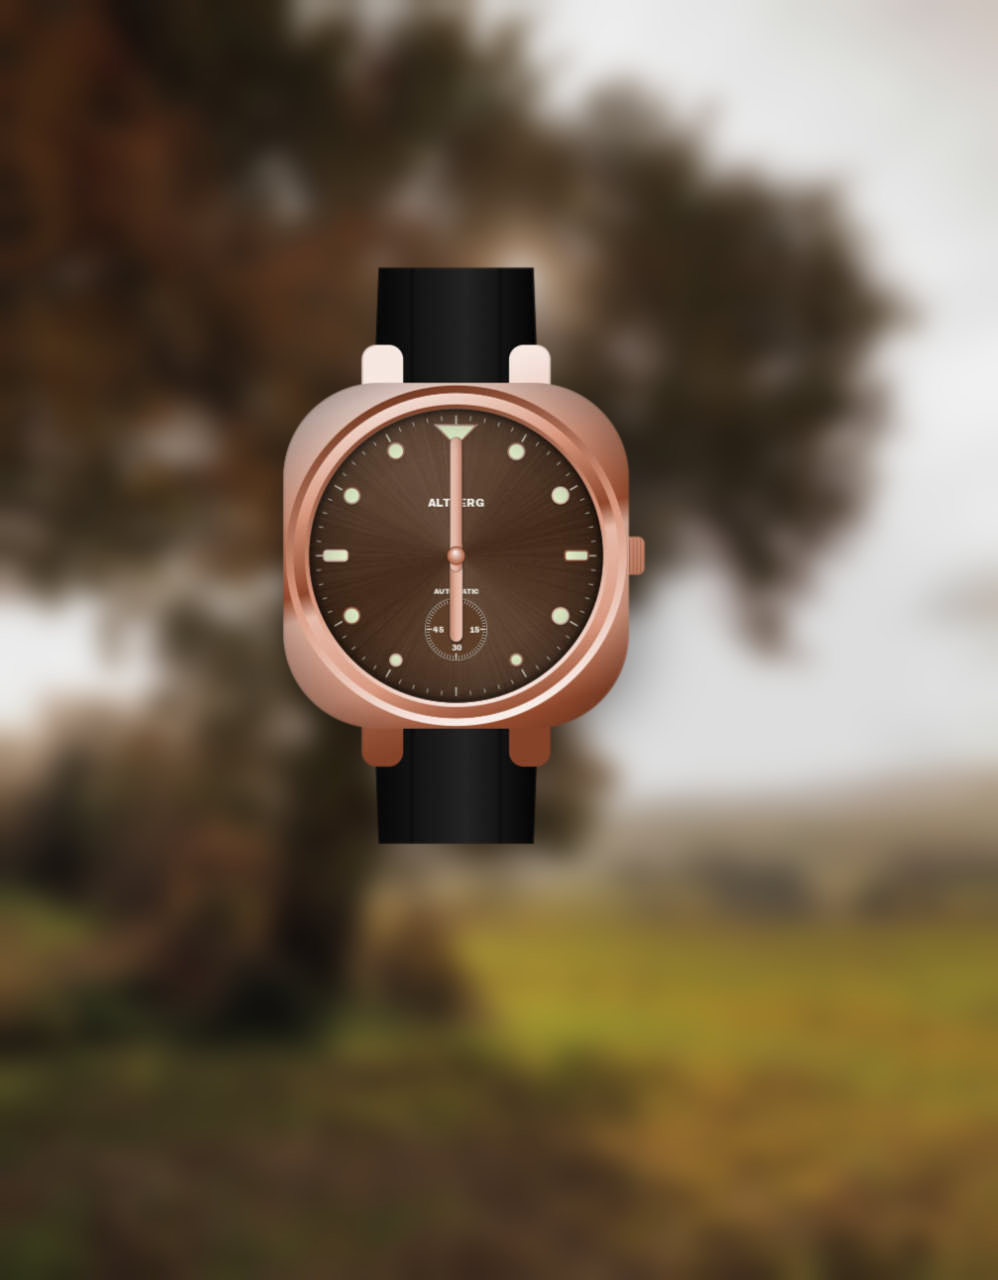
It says 6.00
